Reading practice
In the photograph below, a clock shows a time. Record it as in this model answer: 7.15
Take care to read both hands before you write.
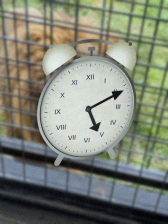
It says 5.11
